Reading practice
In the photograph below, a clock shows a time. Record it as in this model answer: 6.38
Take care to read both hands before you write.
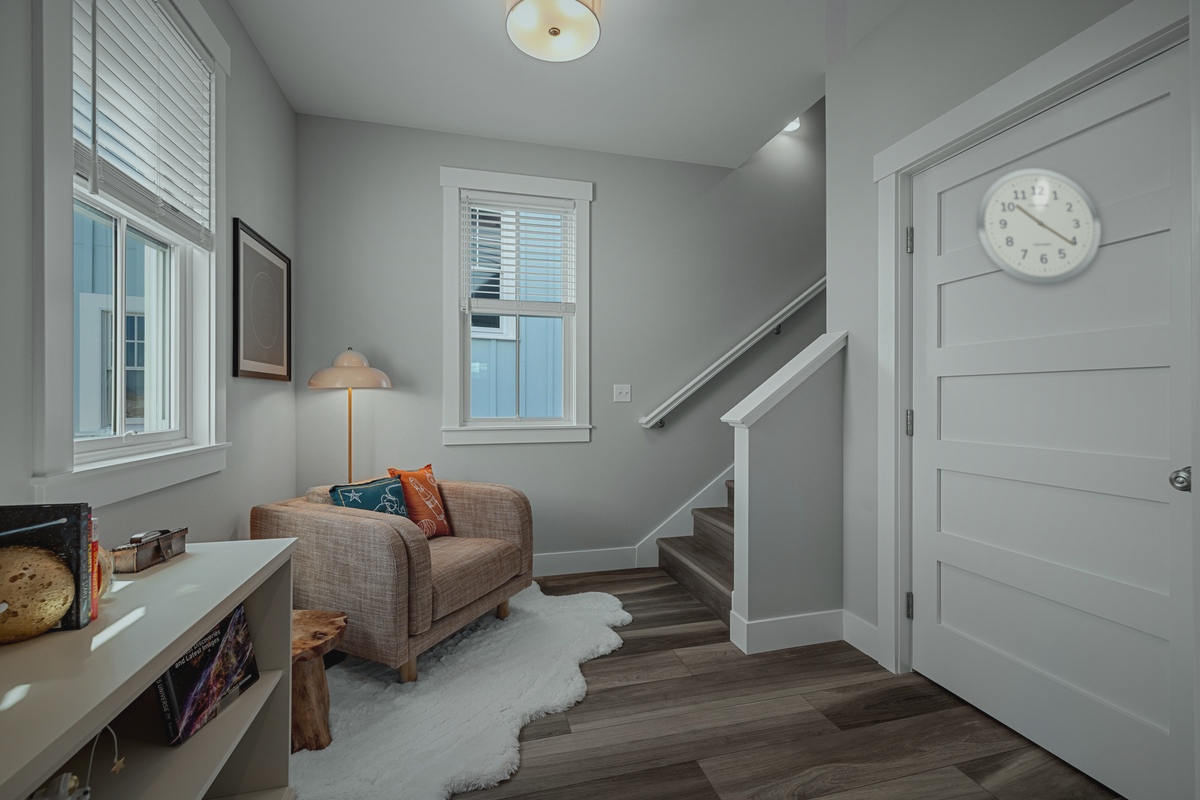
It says 10.21
